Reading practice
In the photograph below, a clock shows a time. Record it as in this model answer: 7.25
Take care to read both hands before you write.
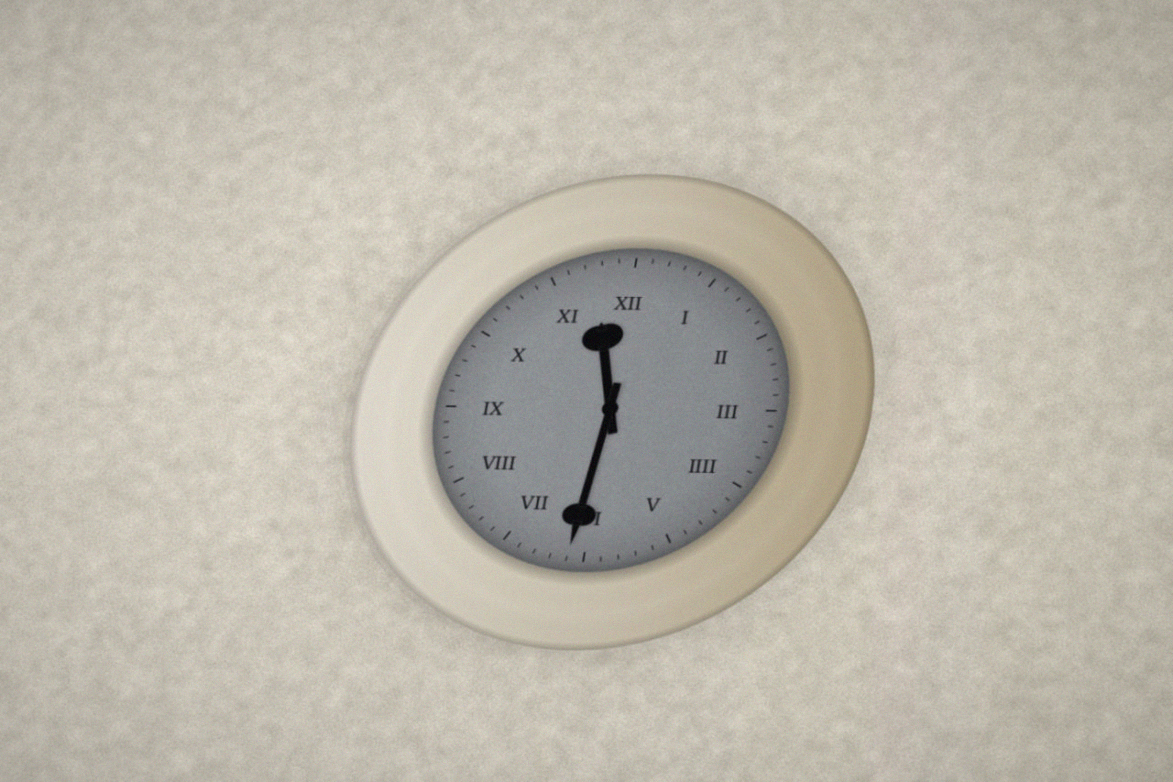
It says 11.31
